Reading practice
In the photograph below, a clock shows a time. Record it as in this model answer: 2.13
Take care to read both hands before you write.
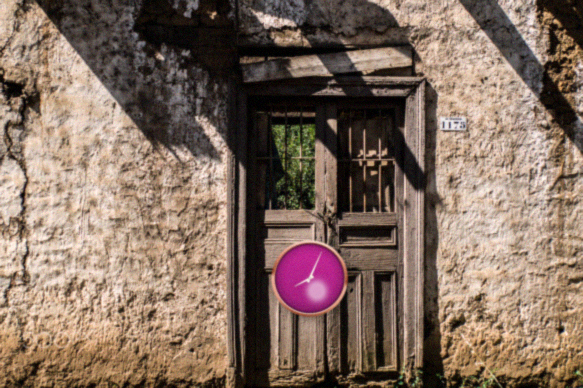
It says 8.04
